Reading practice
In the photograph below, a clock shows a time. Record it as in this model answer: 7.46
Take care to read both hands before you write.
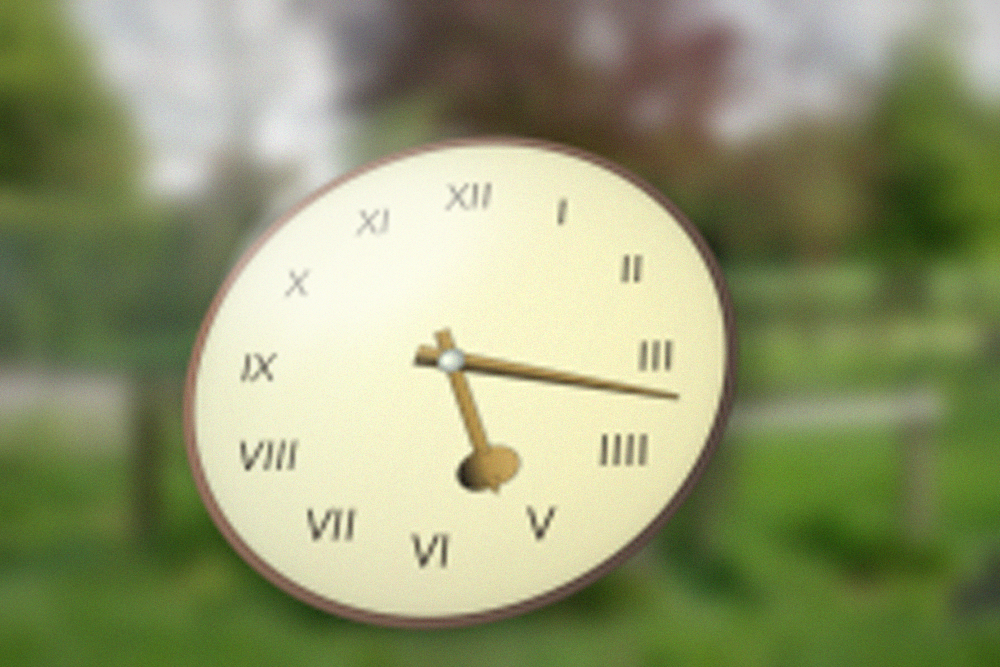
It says 5.17
